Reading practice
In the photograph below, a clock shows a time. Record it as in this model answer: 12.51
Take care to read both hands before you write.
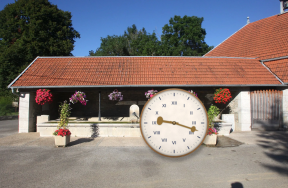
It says 9.18
